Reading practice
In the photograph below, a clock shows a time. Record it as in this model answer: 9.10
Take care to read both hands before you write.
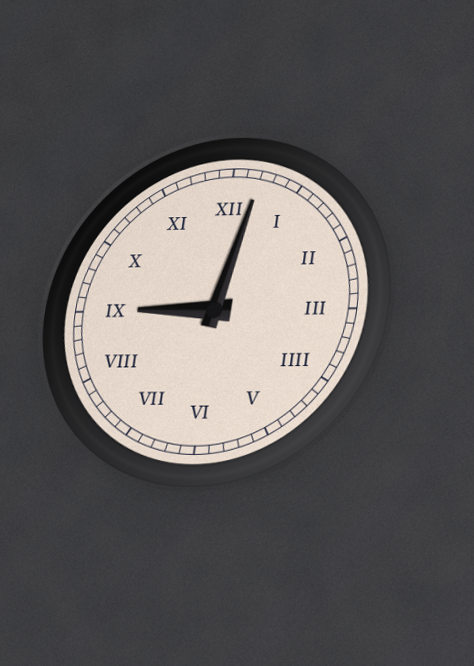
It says 9.02
